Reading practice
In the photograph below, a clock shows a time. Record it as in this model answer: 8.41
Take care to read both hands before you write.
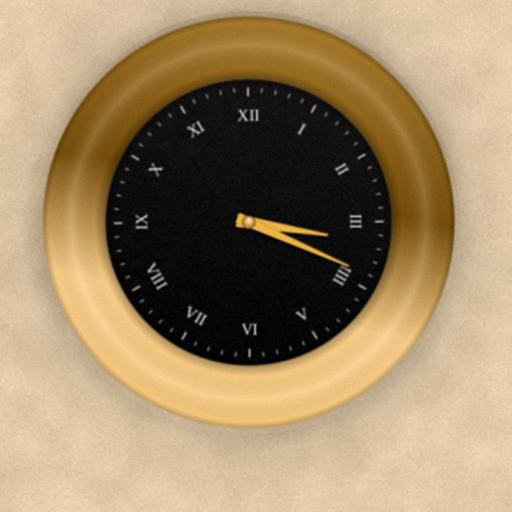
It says 3.19
